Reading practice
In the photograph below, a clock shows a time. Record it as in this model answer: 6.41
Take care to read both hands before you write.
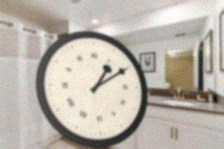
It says 1.10
